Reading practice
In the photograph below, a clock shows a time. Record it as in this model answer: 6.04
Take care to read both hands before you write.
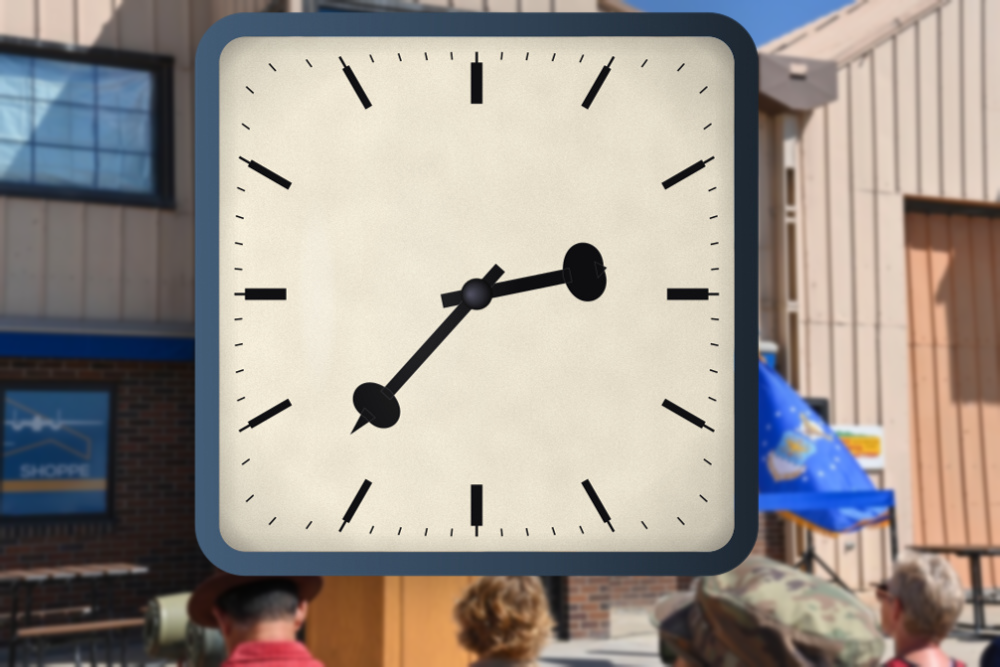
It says 2.37
